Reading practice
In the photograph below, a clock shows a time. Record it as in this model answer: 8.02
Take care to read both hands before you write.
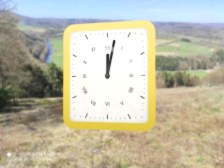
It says 12.02
